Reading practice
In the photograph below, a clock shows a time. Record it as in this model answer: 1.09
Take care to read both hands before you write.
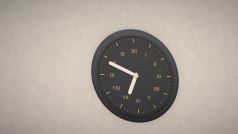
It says 6.49
